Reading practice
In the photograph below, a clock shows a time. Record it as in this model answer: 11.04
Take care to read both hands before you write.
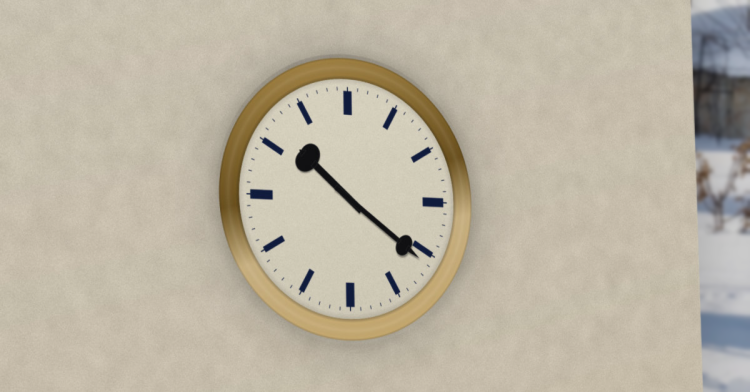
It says 10.21
